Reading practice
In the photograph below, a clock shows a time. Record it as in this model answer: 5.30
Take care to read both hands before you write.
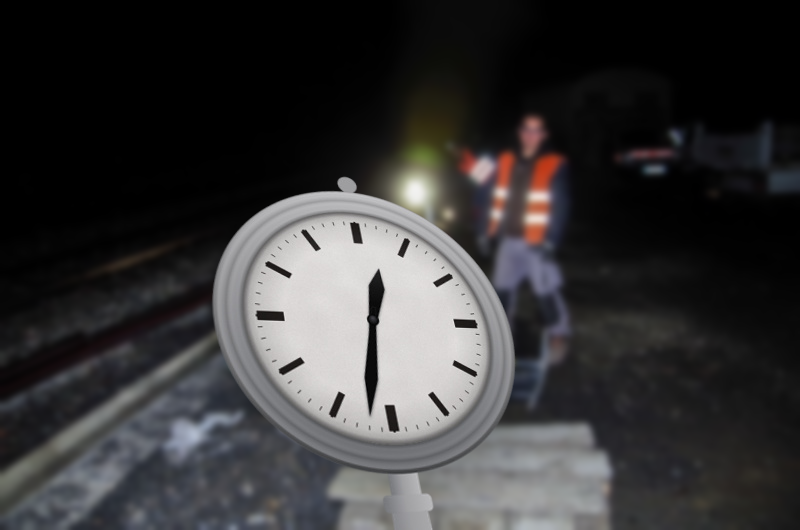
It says 12.32
